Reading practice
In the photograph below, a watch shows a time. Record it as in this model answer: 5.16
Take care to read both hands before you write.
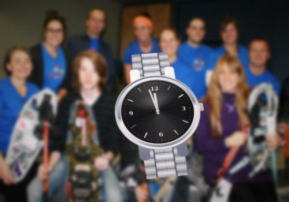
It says 11.58
